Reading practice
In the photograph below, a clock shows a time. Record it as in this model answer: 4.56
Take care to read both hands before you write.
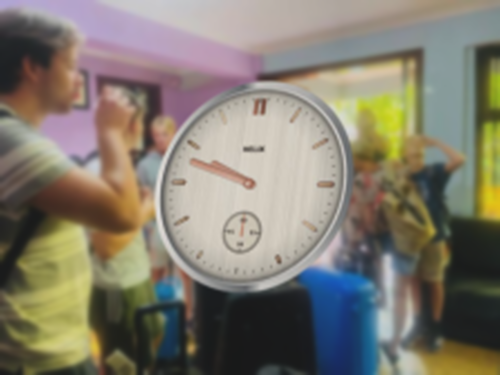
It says 9.48
